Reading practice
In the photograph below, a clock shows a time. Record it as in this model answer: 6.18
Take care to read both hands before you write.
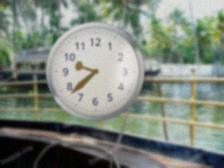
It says 9.38
